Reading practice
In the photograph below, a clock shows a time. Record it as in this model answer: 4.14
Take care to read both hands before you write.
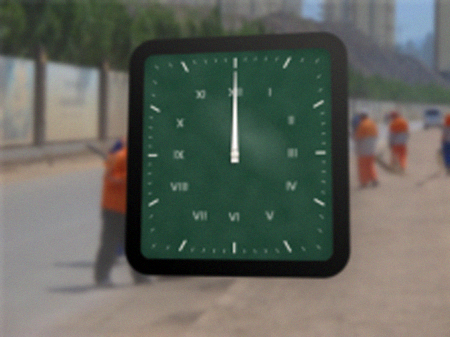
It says 12.00
